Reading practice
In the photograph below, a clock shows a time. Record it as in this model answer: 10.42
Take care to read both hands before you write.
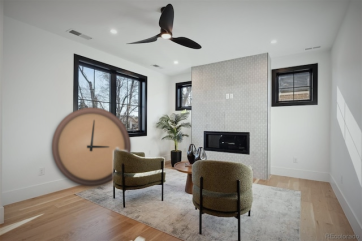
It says 3.01
